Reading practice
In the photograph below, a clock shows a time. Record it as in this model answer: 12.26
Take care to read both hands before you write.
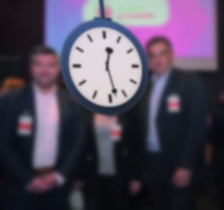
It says 12.28
